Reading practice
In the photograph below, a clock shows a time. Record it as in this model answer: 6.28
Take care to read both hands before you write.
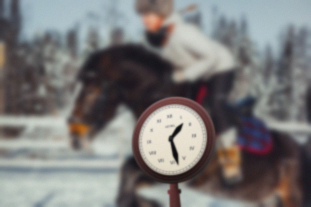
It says 1.28
